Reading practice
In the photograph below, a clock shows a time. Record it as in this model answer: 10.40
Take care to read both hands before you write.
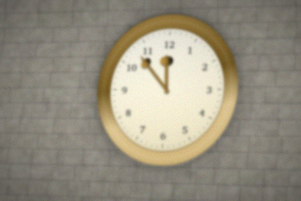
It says 11.53
